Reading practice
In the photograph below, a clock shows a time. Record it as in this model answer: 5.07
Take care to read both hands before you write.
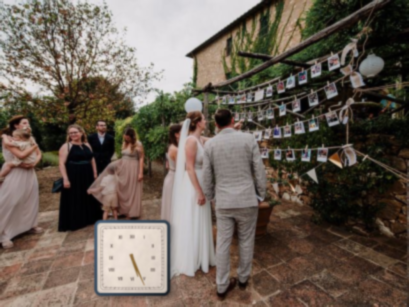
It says 5.26
